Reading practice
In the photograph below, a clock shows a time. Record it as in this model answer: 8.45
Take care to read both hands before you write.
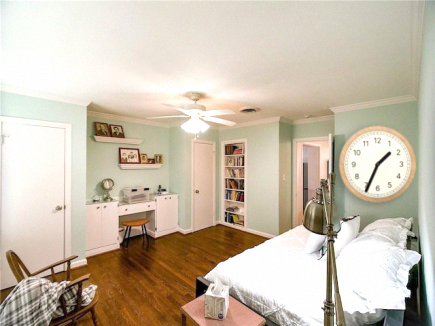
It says 1.34
